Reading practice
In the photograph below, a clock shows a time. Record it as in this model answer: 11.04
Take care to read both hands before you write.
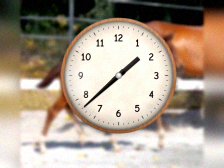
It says 1.38
